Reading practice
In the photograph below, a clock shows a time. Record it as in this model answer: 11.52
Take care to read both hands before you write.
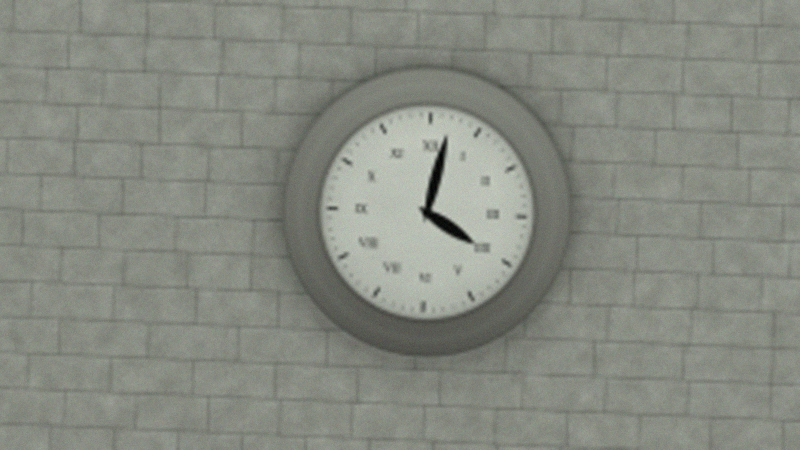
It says 4.02
